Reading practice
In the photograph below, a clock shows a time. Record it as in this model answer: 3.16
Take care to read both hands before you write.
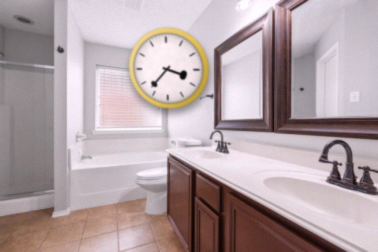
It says 3.37
